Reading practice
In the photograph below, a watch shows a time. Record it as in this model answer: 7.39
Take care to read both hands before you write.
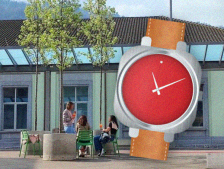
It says 11.10
